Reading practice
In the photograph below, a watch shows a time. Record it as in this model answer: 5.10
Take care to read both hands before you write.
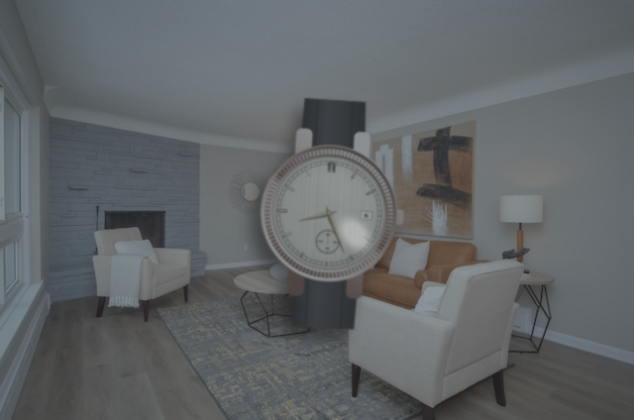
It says 8.26
